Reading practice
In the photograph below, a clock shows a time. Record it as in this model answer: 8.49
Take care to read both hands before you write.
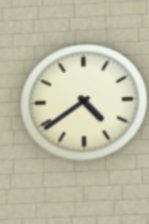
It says 4.39
